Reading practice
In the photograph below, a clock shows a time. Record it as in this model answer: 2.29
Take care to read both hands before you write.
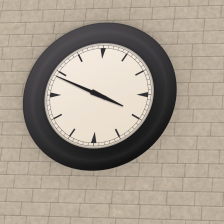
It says 3.49
